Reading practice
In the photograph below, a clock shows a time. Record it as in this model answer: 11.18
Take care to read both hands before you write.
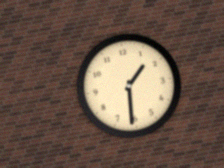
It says 1.31
